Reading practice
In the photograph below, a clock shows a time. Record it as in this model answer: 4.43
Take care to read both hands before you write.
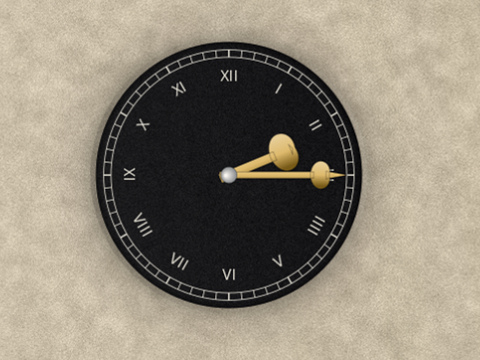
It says 2.15
